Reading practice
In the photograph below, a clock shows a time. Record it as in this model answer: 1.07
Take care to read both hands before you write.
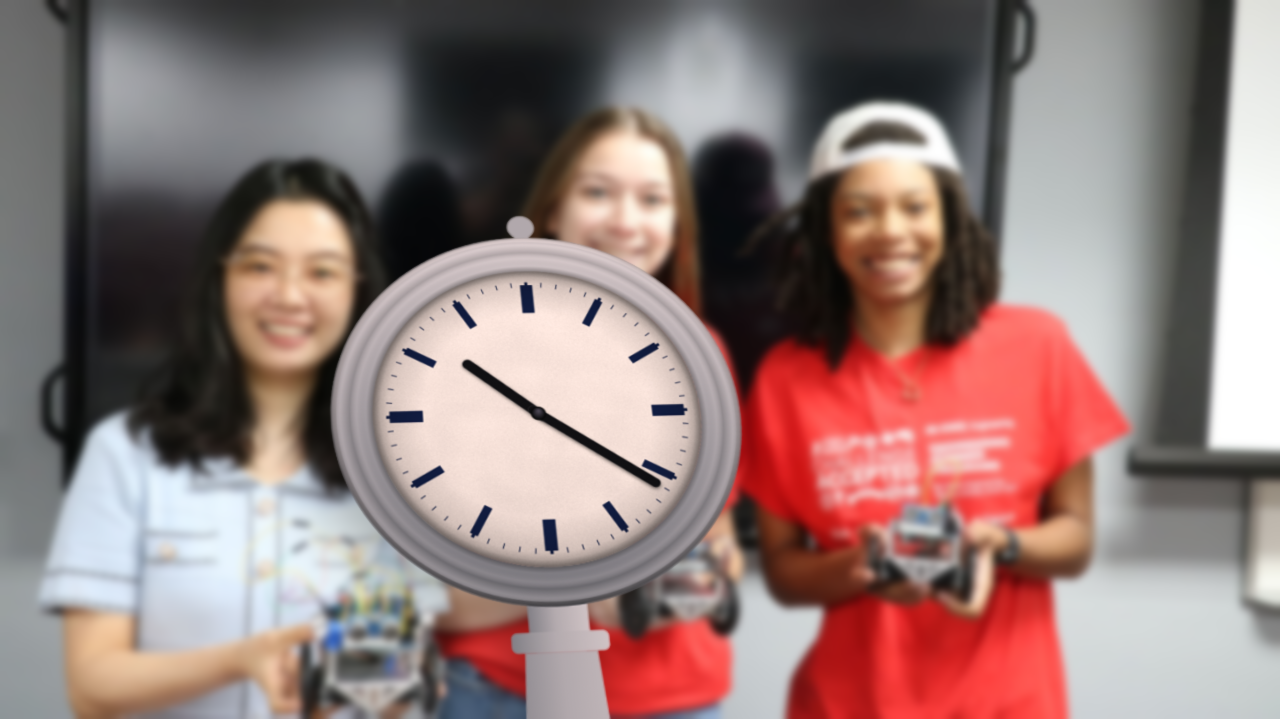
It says 10.21
